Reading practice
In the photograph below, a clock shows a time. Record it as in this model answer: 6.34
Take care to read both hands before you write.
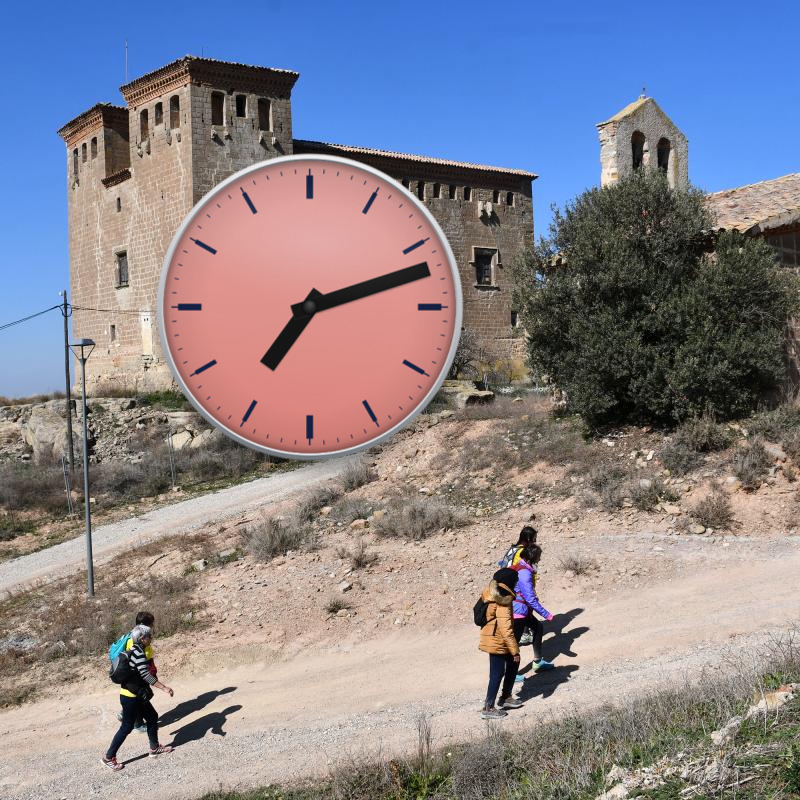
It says 7.12
